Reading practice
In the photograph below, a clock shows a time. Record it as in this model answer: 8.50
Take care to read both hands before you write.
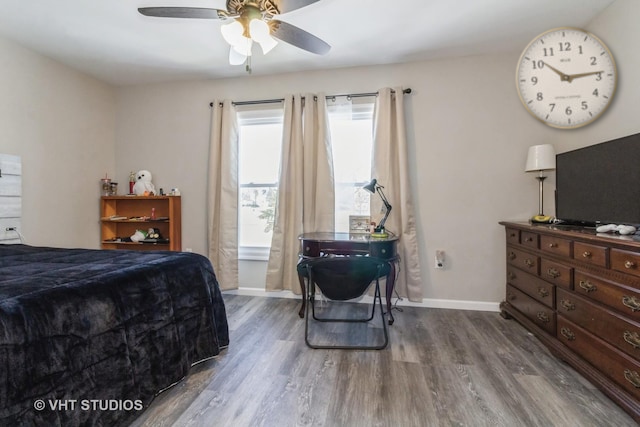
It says 10.14
